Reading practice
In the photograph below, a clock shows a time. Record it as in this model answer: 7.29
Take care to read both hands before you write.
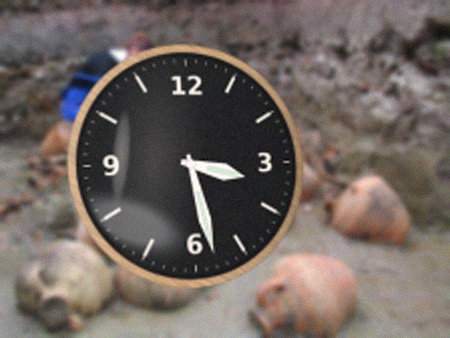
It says 3.28
